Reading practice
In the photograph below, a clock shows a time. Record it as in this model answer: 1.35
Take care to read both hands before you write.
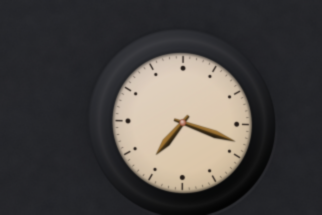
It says 7.18
